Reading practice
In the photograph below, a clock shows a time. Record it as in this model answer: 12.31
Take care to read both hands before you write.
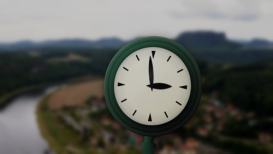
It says 2.59
